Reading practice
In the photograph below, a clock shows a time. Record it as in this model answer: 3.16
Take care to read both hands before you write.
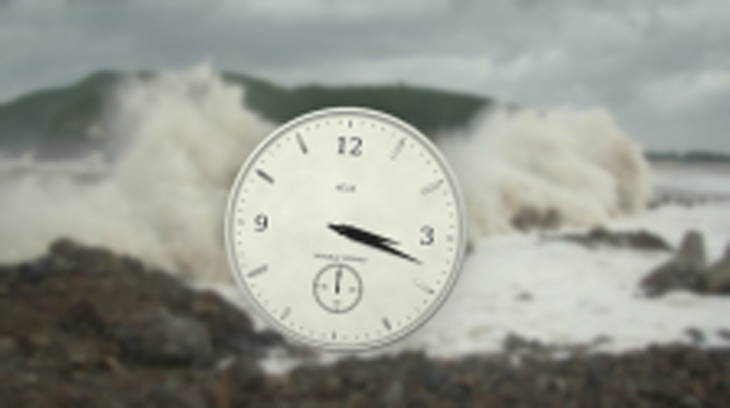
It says 3.18
